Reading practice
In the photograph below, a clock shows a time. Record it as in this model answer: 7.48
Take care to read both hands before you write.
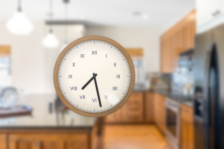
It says 7.28
